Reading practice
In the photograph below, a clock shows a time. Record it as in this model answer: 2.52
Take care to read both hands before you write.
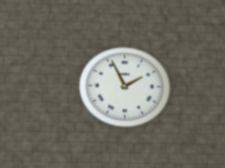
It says 1.56
